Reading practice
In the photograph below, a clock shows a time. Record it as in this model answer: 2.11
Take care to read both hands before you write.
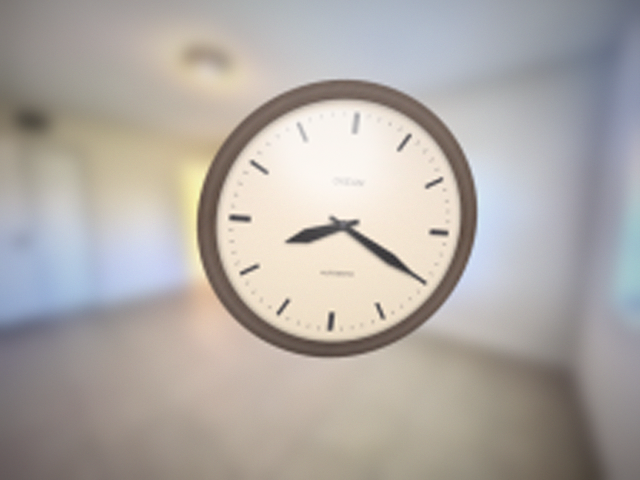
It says 8.20
